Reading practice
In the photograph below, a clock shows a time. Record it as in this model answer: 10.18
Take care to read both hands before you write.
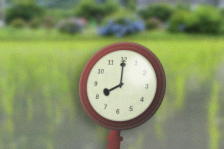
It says 8.00
